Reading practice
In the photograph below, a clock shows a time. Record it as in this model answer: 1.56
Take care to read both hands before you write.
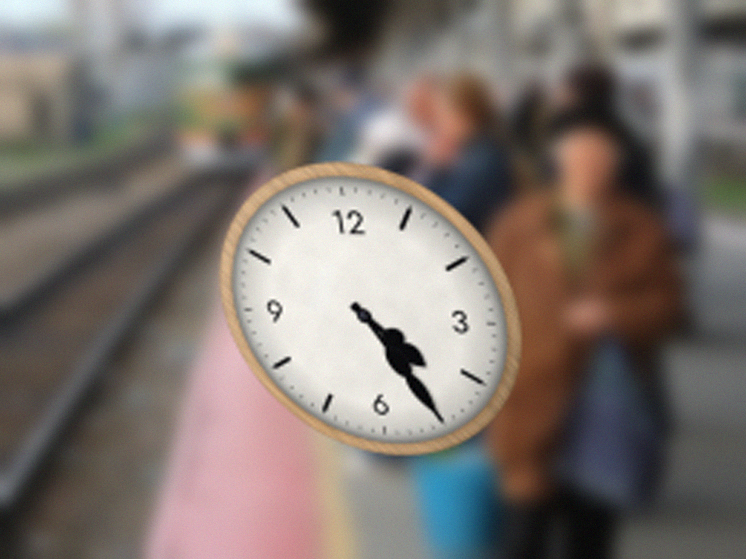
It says 4.25
